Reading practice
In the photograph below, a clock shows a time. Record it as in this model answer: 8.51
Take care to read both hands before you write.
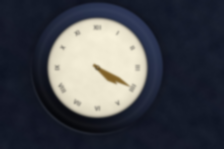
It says 4.20
